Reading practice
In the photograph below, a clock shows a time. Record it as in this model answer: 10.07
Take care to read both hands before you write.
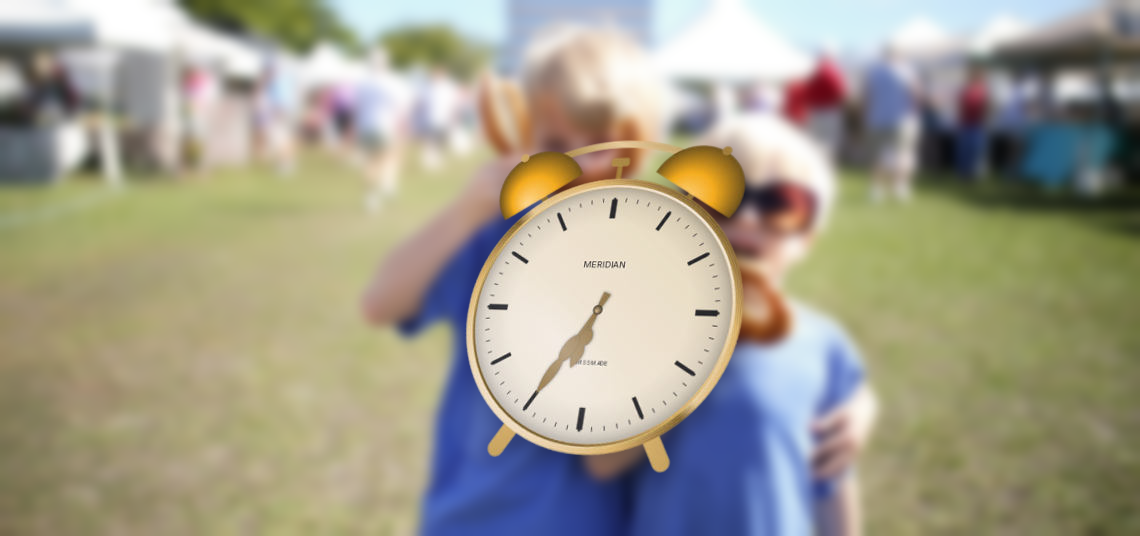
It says 6.35
